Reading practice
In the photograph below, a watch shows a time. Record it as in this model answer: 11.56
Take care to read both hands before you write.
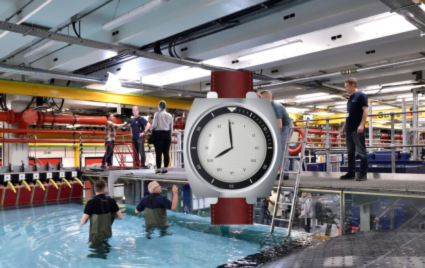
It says 7.59
